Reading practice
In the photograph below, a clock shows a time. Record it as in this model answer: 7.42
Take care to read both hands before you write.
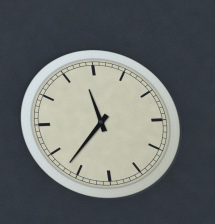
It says 11.37
